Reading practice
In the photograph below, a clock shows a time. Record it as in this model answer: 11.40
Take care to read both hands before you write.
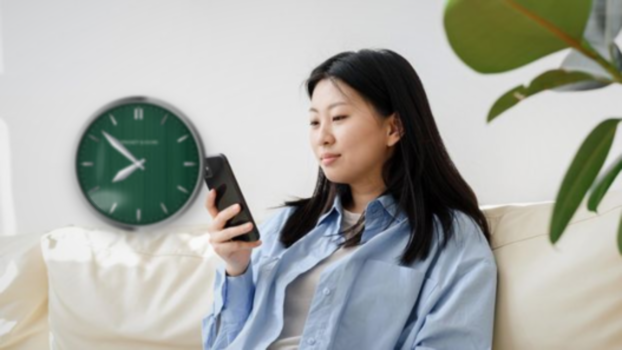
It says 7.52
